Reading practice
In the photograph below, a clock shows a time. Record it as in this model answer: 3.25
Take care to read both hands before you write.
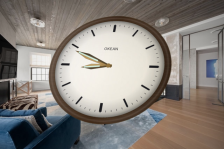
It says 8.49
